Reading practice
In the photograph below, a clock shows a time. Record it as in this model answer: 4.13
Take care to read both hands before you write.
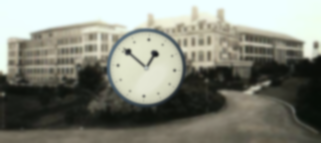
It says 12.51
